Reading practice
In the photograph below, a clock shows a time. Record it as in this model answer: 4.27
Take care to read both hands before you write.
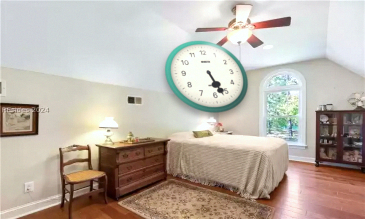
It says 5.27
